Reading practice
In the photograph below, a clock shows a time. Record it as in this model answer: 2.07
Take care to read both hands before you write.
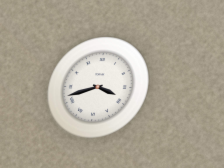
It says 3.42
